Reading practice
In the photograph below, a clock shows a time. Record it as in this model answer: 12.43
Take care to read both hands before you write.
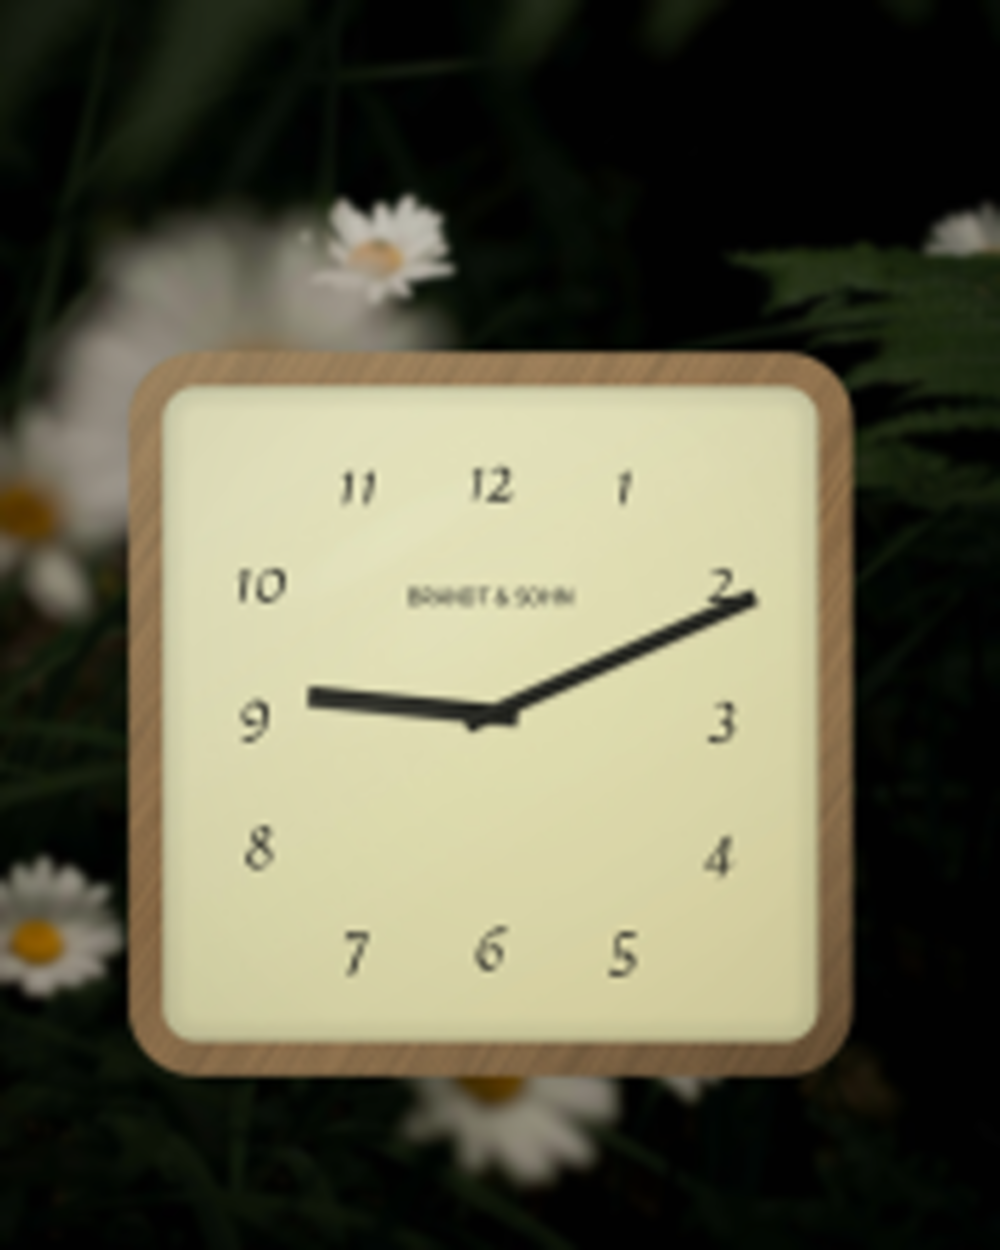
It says 9.11
